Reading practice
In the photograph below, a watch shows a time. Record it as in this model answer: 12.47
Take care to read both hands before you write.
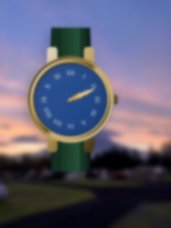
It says 2.11
